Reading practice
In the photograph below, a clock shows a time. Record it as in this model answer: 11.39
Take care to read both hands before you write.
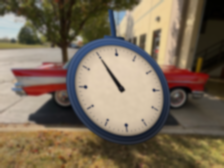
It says 10.55
